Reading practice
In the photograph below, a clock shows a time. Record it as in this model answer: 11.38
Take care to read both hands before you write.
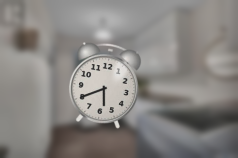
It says 5.40
